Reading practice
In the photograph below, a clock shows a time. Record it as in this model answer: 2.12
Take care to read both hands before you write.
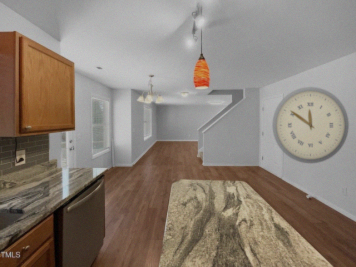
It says 11.51
